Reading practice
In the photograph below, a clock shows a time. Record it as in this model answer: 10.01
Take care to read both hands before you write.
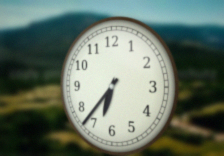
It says 6.37
